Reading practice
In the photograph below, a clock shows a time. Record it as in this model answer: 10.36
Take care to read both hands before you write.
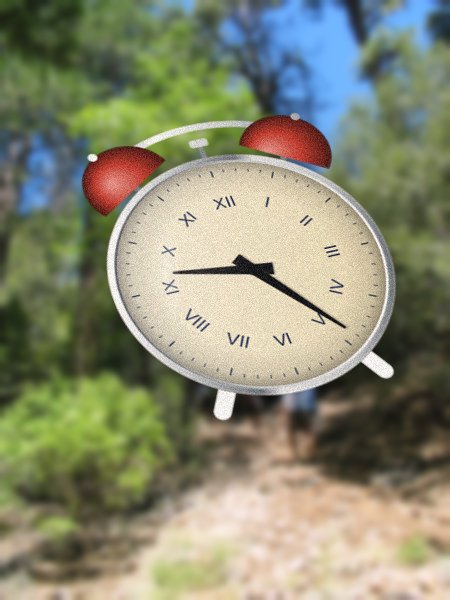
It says 9.24
